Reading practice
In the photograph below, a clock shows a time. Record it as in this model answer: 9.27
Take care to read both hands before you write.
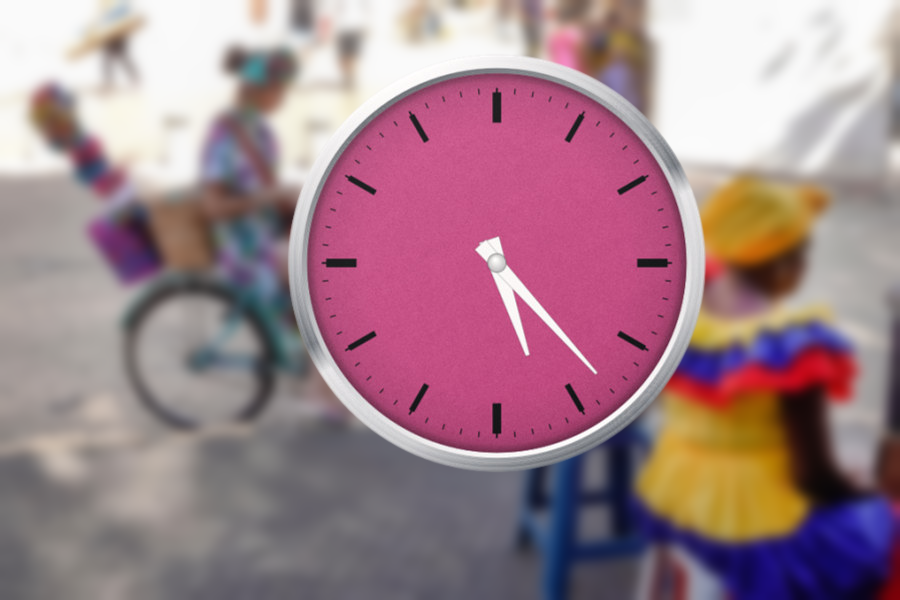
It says 5.23
